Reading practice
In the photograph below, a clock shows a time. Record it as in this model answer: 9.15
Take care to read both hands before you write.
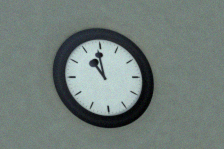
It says 10.59
